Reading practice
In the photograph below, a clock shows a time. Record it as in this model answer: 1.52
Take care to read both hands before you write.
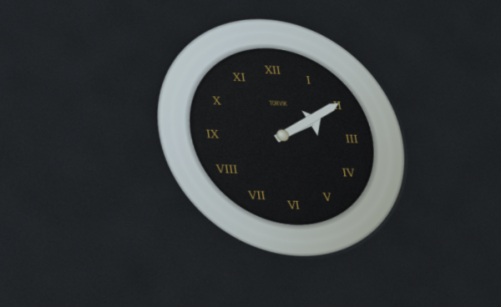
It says 2.10
